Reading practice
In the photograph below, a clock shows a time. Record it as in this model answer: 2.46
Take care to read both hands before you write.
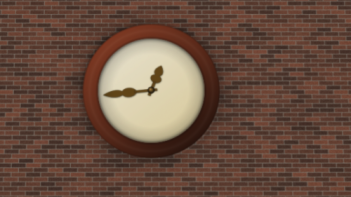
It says 12.44
